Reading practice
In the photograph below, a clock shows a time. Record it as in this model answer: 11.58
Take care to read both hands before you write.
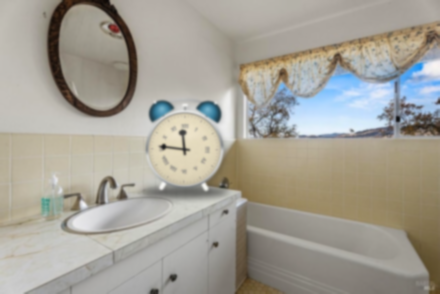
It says 11.46
